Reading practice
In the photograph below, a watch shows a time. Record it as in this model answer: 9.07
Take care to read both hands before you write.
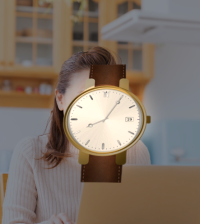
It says 8.05
